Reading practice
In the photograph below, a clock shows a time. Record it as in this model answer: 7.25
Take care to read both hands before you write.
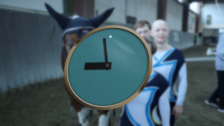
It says 8.58
